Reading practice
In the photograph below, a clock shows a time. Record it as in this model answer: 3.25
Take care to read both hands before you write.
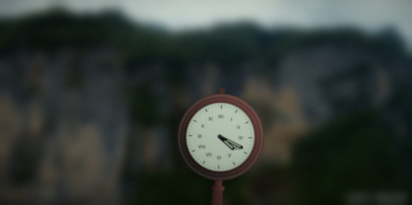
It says 4.19
